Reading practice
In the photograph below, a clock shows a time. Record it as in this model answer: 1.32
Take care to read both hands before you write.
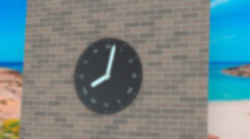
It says 8.02
